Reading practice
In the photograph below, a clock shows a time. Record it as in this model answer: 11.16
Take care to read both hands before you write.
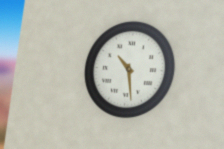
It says 10.28
